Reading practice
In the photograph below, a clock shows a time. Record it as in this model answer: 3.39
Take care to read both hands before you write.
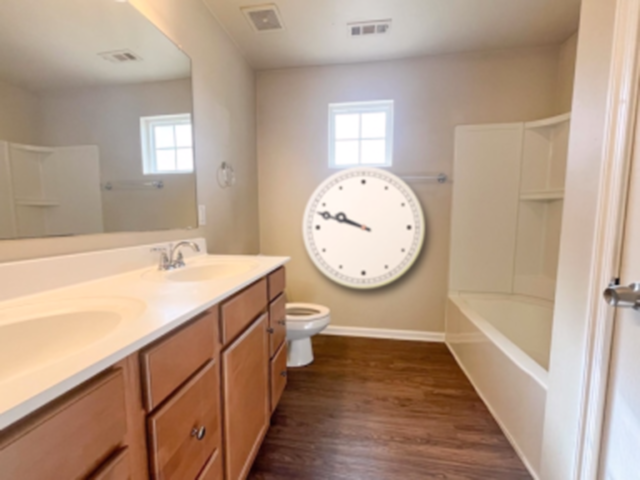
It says 9.48
